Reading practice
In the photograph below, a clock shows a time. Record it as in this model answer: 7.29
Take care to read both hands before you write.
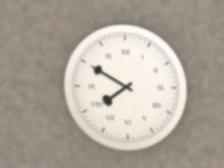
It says 7.50
